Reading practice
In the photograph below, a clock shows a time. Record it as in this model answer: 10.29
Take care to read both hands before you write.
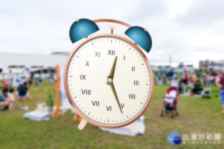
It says 12.26
